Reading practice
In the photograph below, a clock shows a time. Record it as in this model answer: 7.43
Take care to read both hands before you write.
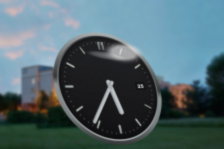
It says 5.36
